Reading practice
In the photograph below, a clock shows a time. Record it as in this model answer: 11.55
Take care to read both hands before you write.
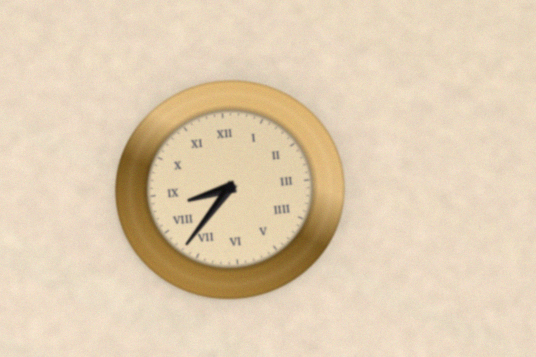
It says 8.37
